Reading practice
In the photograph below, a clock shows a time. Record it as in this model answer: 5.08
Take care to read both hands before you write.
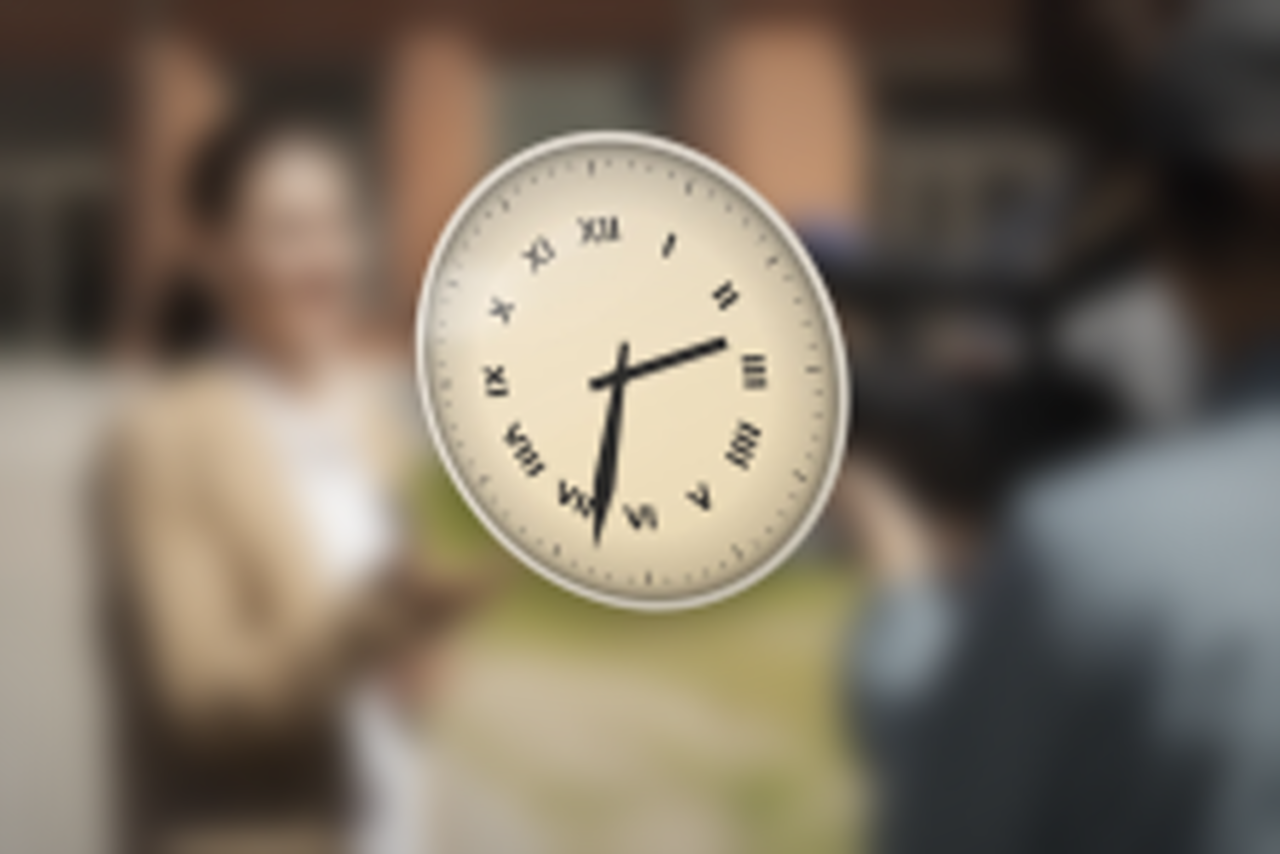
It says 2.33
